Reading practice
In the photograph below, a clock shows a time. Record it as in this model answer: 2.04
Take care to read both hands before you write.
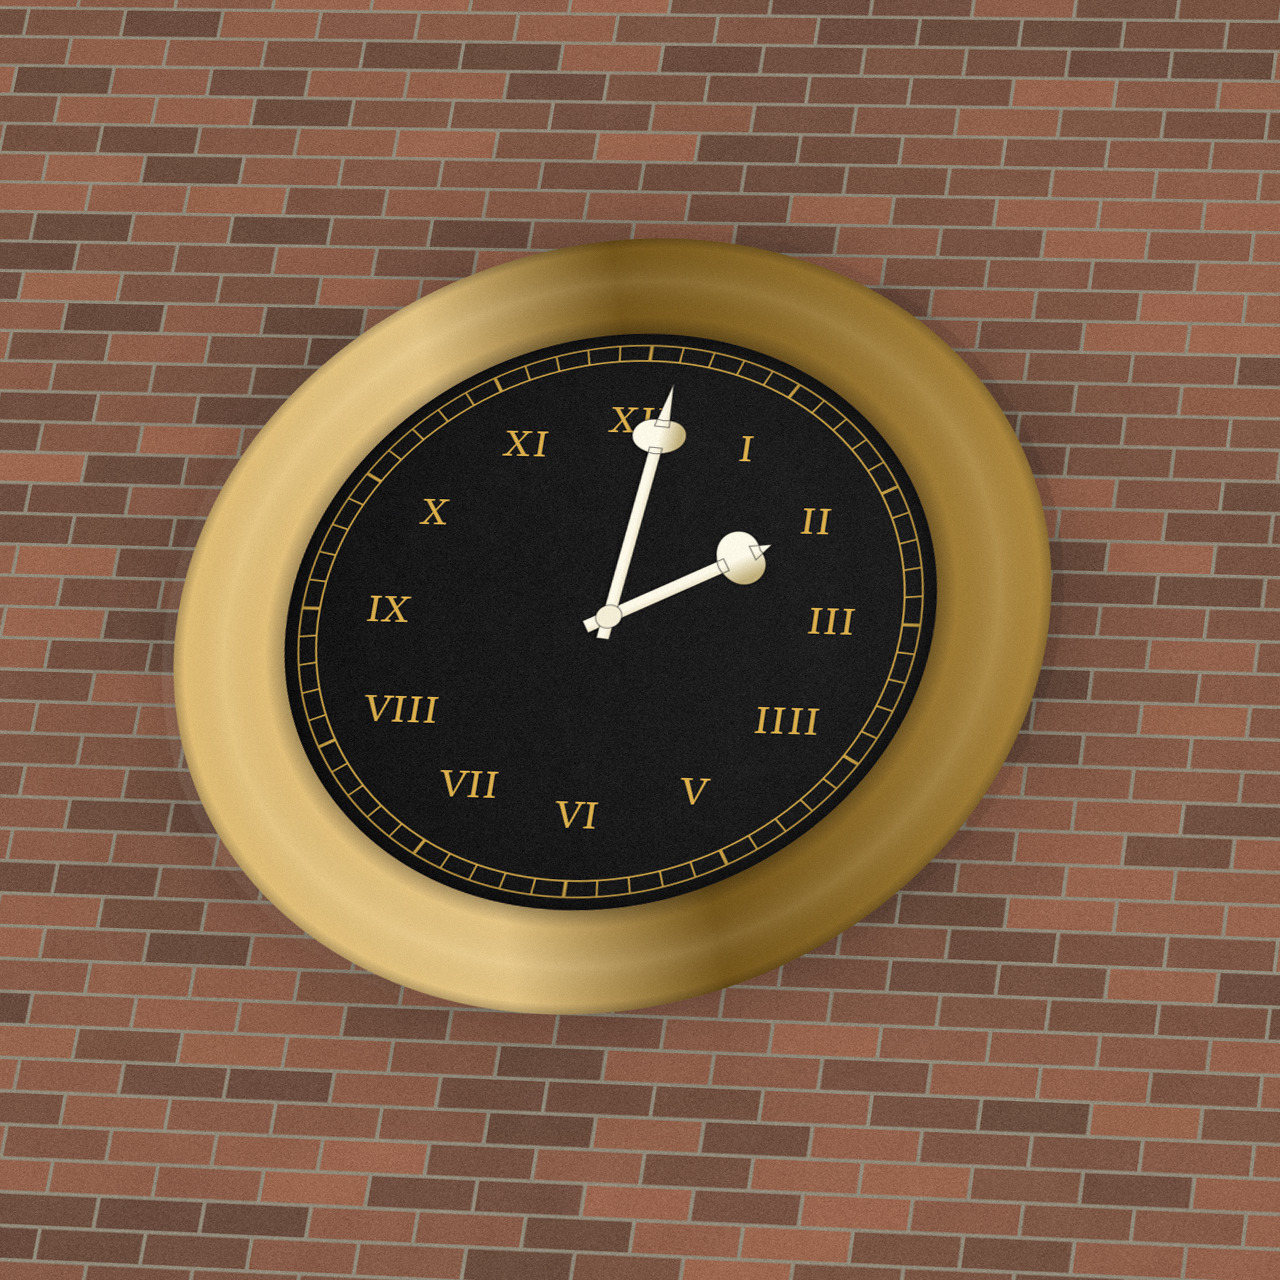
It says 2.01
